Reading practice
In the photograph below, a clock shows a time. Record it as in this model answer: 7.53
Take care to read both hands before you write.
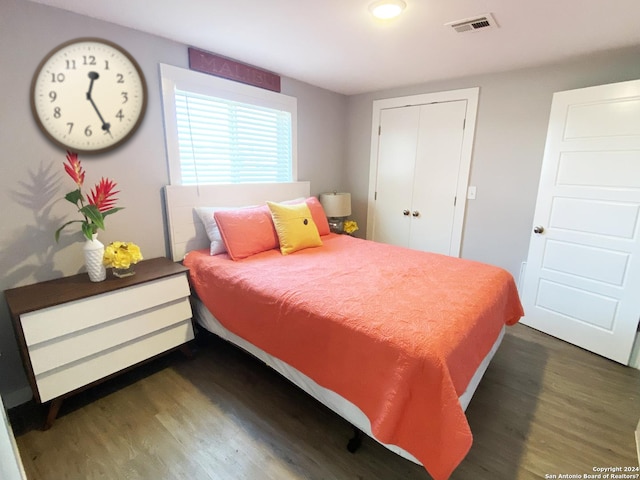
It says 12.25
